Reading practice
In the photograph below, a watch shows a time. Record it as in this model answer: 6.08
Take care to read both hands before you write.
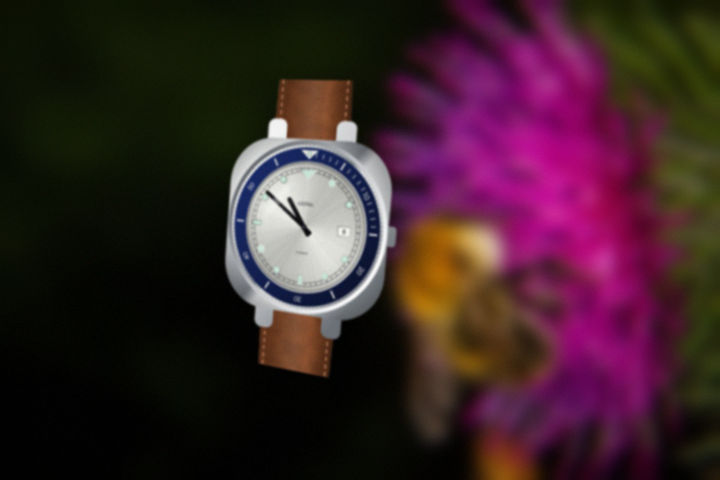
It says 10.51
